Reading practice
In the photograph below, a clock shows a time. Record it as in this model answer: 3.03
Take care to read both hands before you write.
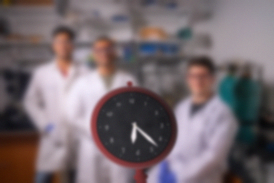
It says 6.23
